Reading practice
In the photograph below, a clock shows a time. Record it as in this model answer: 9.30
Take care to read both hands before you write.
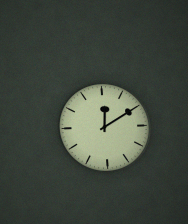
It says 12.10
